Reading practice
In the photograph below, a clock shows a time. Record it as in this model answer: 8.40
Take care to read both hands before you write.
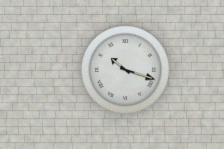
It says 10.18
